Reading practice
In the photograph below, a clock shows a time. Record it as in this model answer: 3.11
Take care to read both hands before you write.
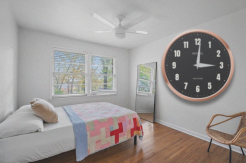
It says 3.01
